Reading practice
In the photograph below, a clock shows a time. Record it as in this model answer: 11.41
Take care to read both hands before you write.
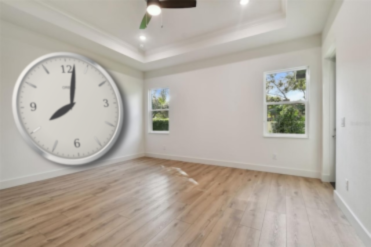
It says 8.02
